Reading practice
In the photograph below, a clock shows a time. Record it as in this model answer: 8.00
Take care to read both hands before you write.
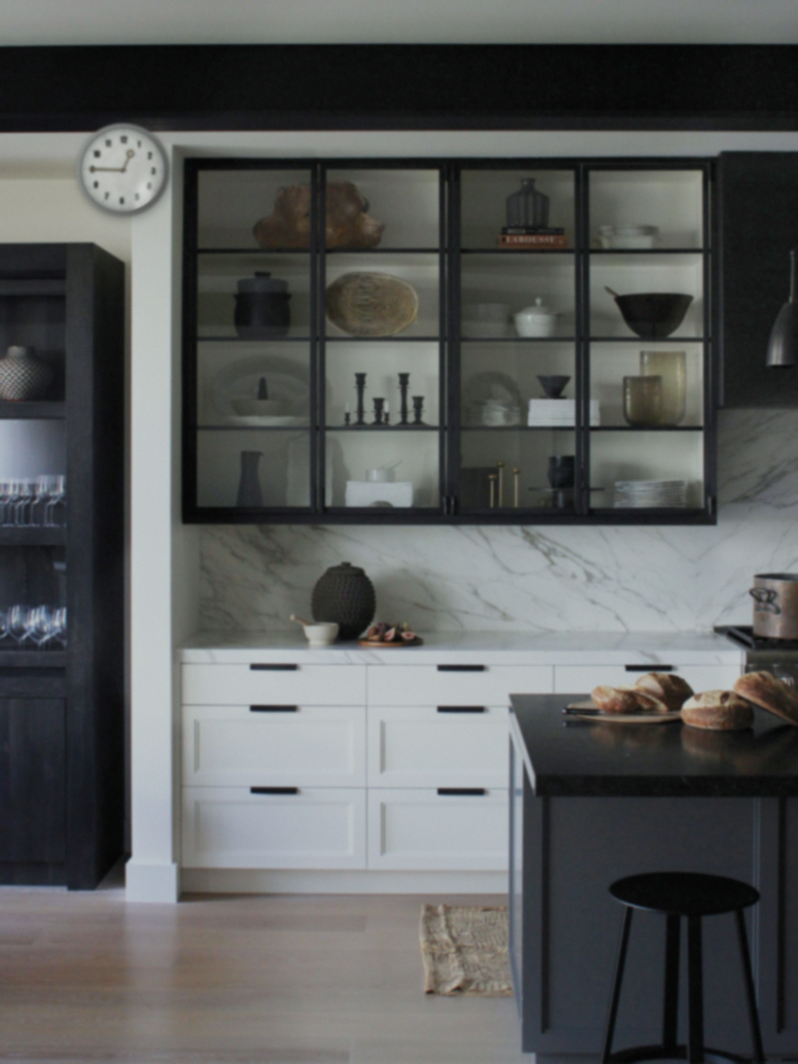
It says 12.45
